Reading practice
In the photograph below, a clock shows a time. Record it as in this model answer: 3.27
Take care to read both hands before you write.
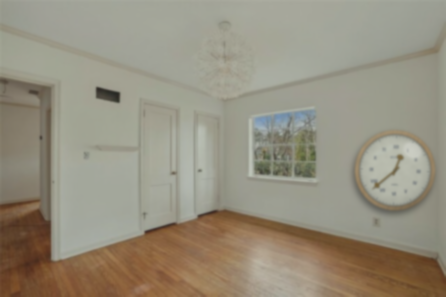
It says 12.38
